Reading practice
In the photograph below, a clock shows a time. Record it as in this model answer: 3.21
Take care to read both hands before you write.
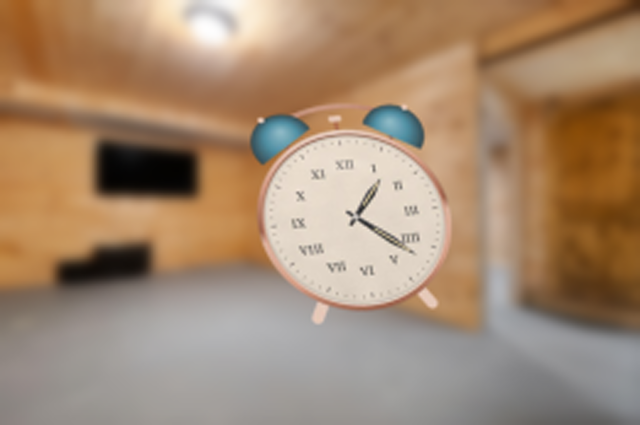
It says 1.22
